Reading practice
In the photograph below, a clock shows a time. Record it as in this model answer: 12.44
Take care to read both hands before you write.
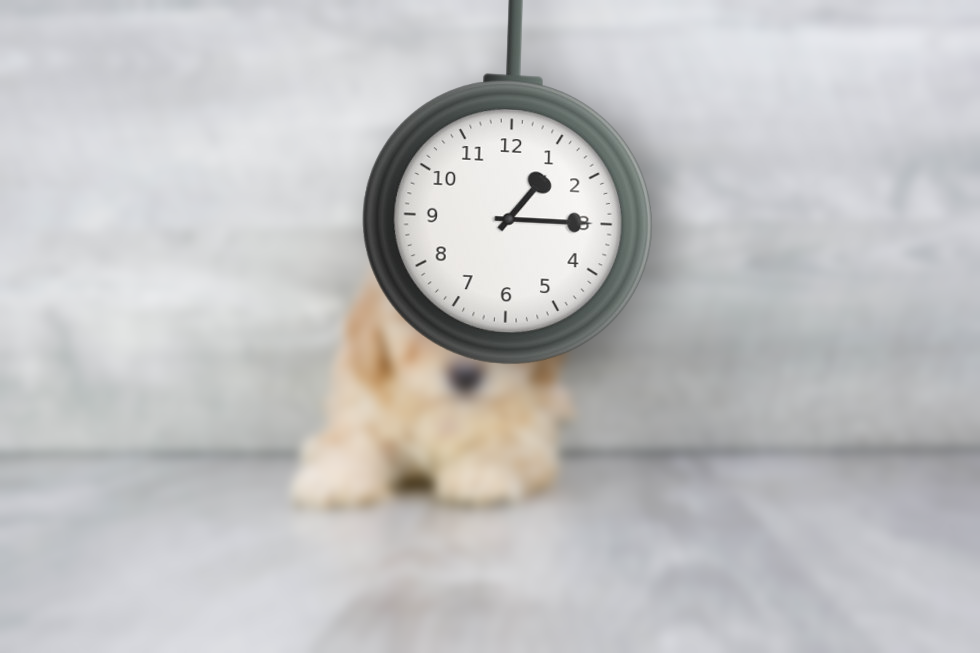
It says 1.15
